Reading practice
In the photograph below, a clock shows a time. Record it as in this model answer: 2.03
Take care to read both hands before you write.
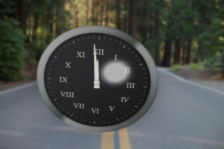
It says 11.59
